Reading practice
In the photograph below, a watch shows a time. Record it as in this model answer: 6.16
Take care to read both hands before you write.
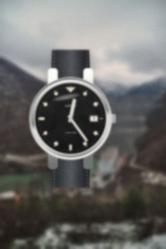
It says 12.24
